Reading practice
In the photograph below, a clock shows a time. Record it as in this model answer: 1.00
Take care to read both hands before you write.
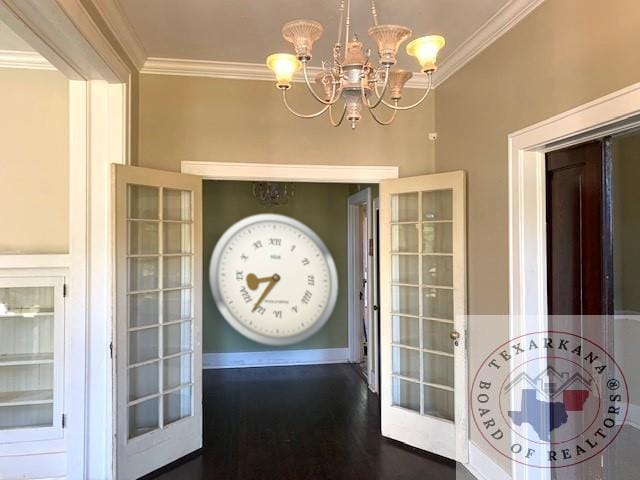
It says 8.36
